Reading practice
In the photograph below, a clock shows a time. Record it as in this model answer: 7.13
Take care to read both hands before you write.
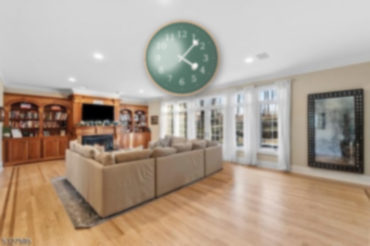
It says 4.07
